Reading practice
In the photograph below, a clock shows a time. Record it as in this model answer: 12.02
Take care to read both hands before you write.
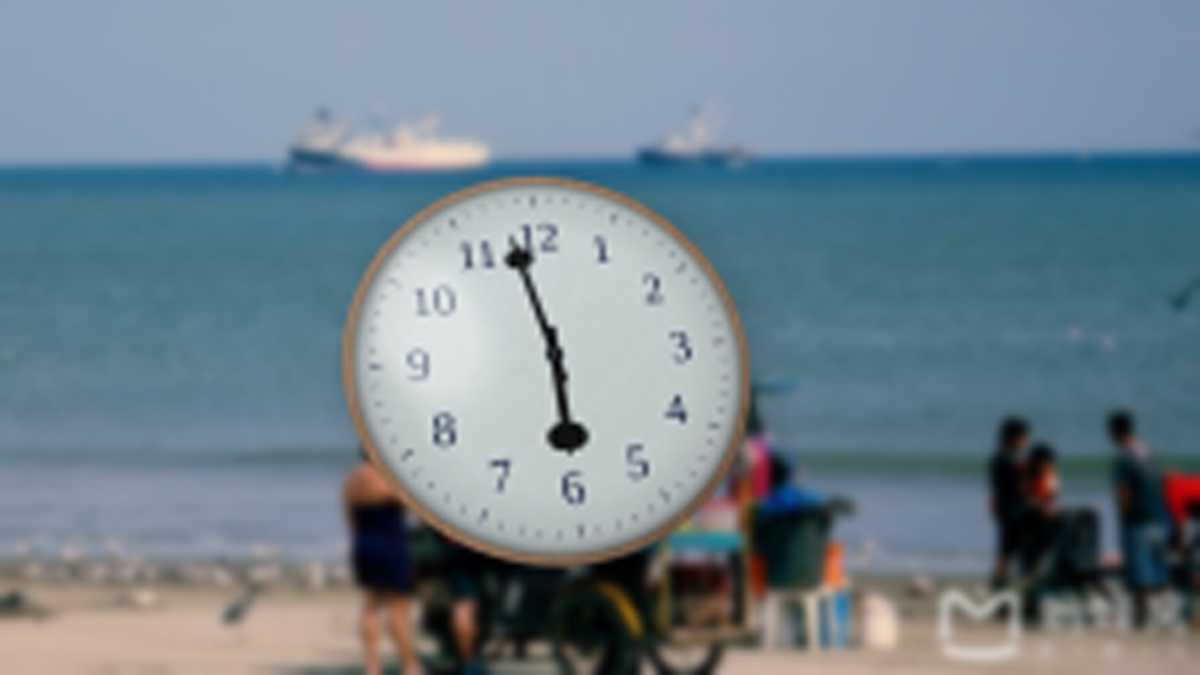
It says 5.58
